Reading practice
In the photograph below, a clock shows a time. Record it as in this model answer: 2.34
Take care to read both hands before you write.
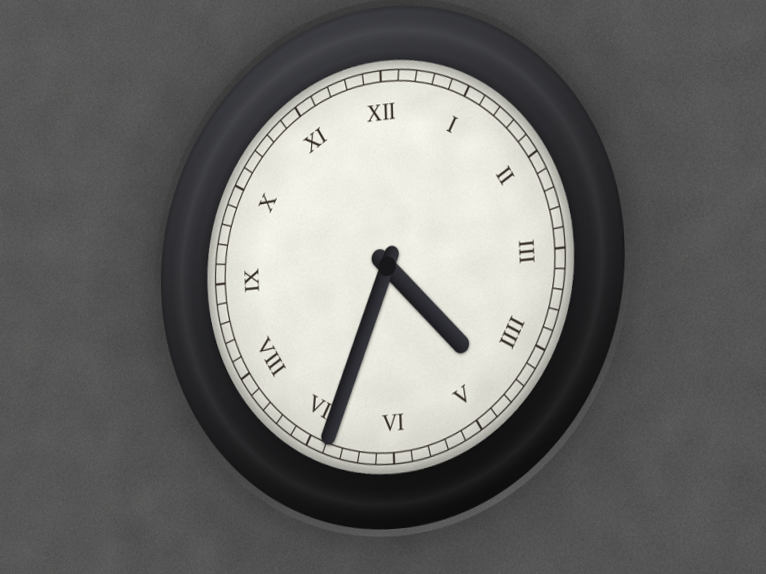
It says 4.34
